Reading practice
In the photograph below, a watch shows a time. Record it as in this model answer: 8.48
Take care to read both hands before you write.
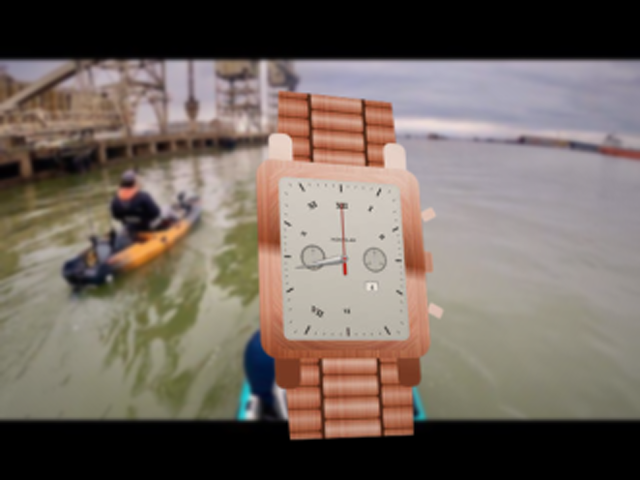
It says 8.43
